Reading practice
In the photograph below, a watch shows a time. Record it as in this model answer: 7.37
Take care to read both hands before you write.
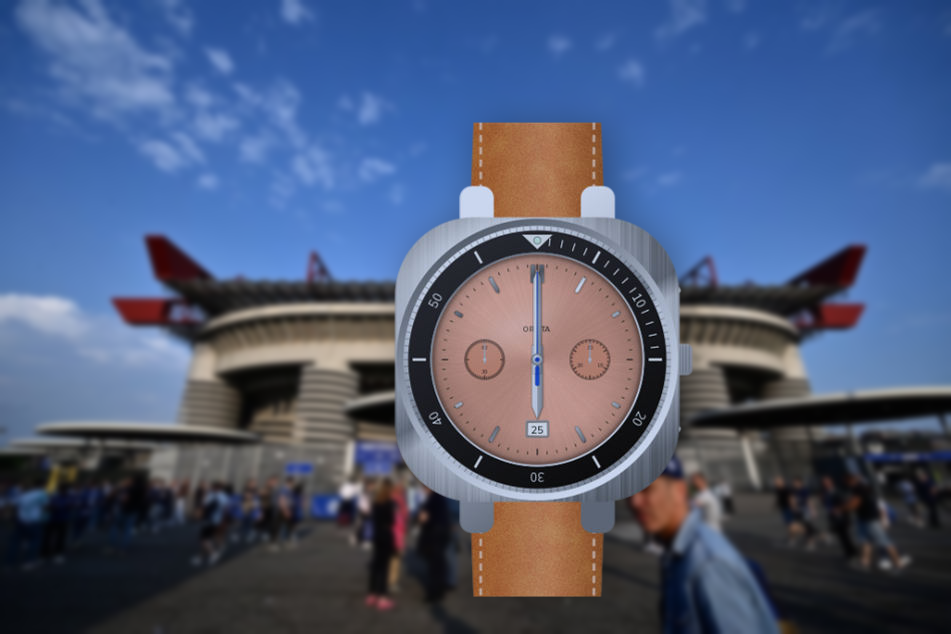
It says 6.00
